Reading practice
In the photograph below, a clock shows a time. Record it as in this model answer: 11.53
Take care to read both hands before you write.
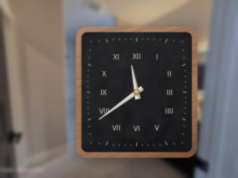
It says 11.39
